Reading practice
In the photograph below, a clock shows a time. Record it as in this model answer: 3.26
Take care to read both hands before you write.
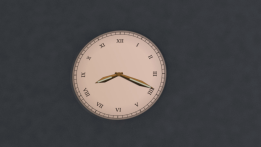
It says 8.19
